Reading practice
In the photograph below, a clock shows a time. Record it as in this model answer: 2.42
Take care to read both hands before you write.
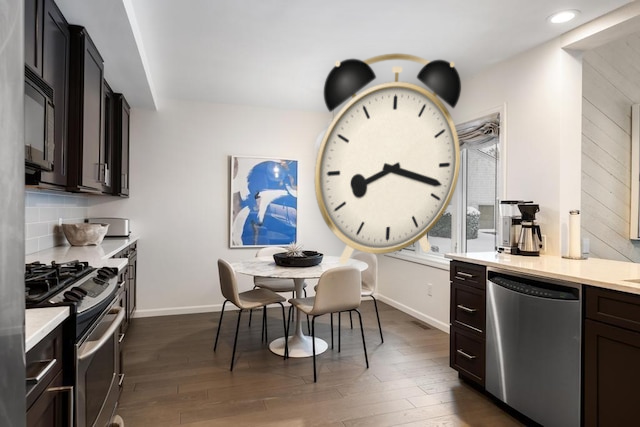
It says 8.18
